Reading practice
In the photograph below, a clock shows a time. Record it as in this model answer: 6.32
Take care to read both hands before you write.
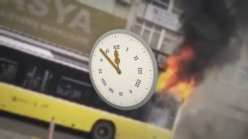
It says 11.53
